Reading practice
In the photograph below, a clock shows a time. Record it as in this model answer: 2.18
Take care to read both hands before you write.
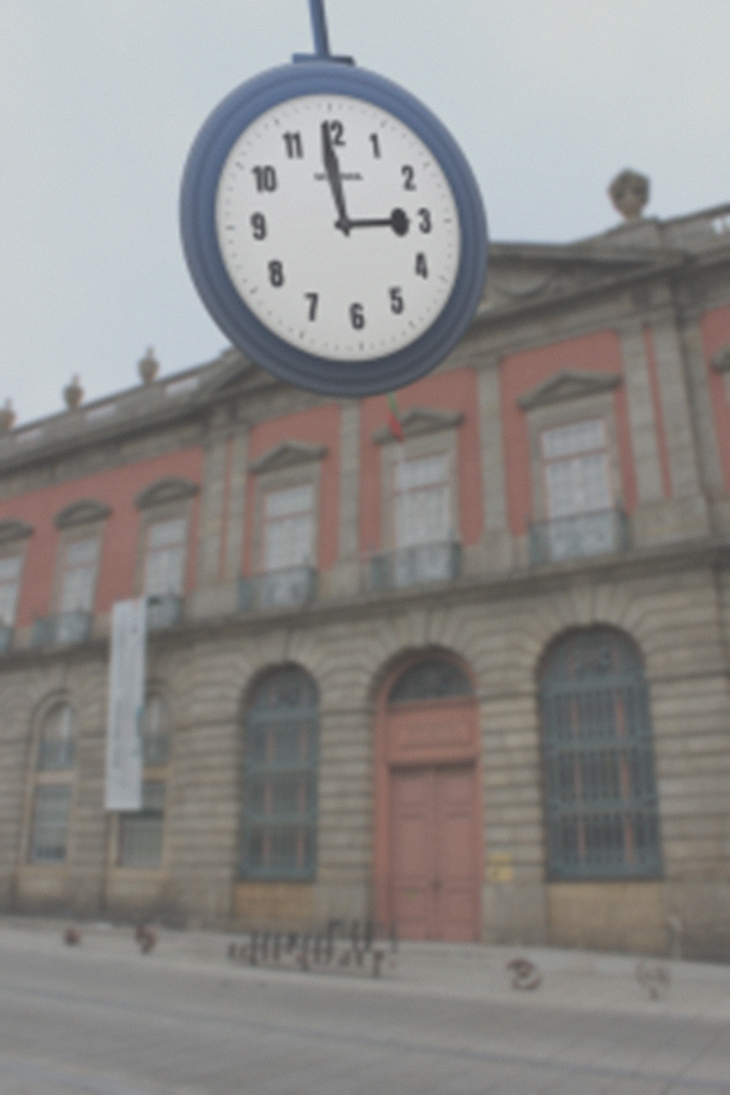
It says 2.59
